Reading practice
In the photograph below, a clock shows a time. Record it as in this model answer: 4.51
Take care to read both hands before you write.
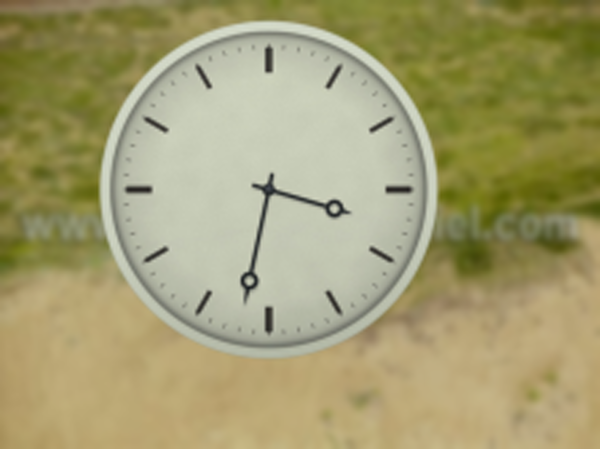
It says 3.32
